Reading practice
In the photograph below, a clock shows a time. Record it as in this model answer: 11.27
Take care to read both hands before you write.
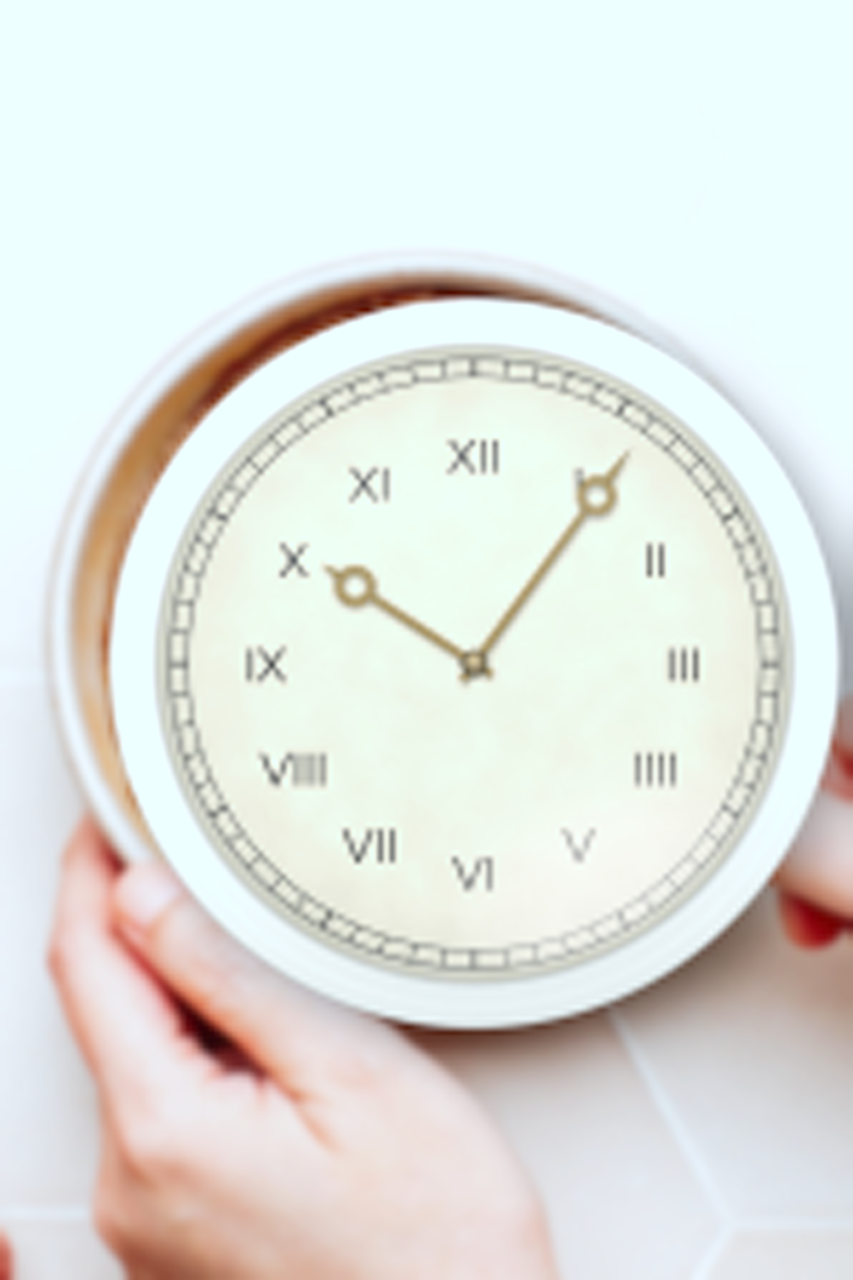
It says 10.06
